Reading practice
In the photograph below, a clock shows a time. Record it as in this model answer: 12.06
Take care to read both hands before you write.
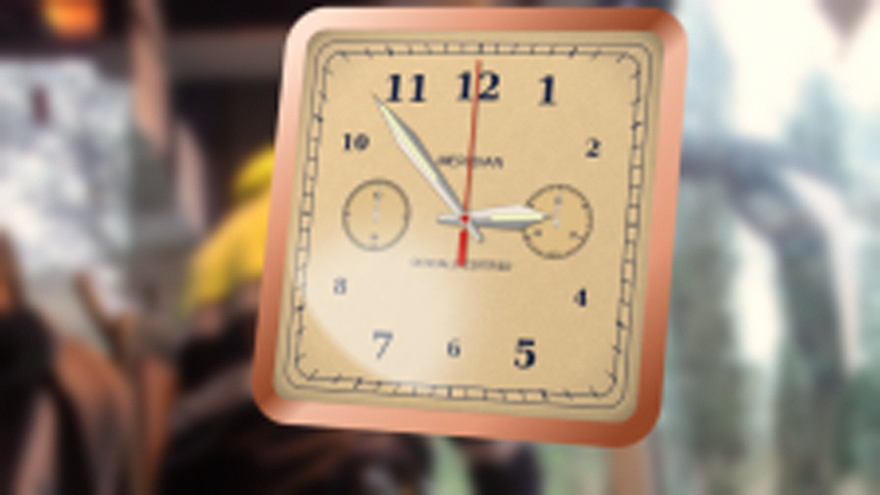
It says 2.53
